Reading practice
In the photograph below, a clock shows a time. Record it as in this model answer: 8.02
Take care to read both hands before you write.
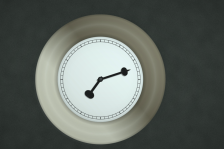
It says 7.12
